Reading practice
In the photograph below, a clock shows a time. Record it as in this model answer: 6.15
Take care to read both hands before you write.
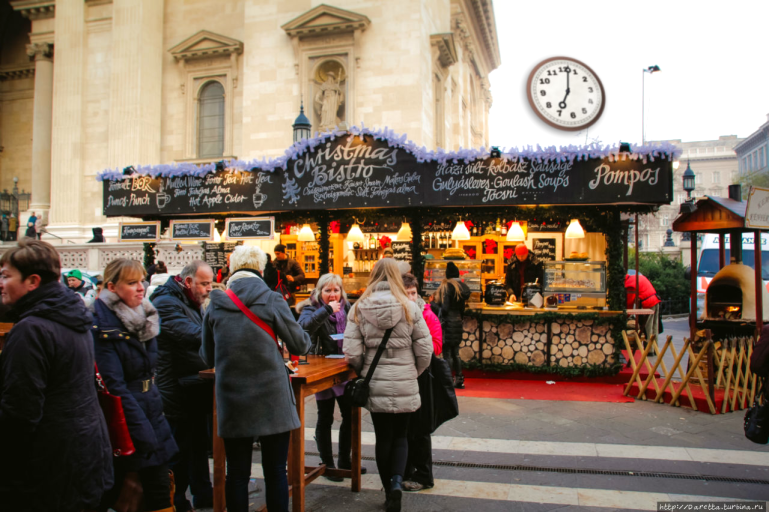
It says 7.02
